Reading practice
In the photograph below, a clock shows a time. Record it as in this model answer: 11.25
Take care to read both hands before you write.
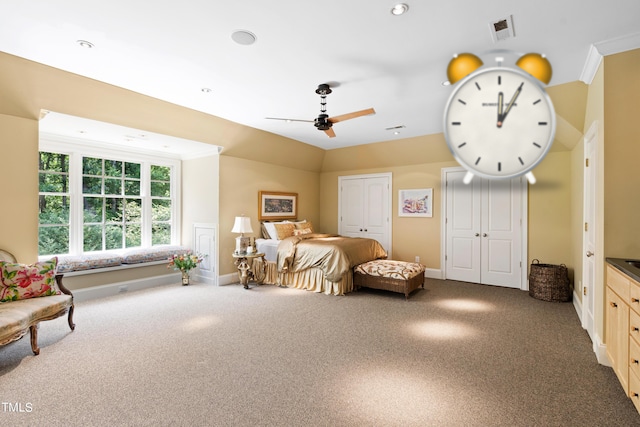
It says 12.05
